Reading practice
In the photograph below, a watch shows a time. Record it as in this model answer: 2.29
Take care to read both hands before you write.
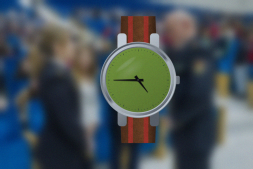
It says 4.45
